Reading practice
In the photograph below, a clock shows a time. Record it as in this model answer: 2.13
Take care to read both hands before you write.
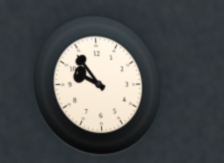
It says 9.54
